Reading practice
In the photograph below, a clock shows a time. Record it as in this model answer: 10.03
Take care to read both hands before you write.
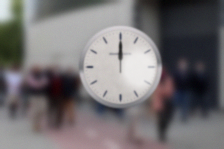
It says 12.00
